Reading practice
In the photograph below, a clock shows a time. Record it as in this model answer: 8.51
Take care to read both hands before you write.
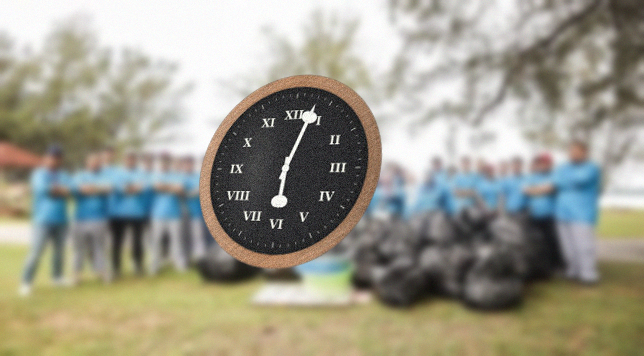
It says 6.03
